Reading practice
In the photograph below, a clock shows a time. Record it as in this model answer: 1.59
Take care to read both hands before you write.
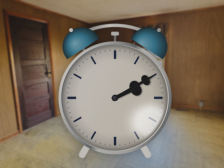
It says 2.10
